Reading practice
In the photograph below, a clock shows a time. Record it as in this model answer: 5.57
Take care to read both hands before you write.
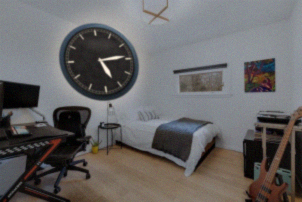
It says 5.14
